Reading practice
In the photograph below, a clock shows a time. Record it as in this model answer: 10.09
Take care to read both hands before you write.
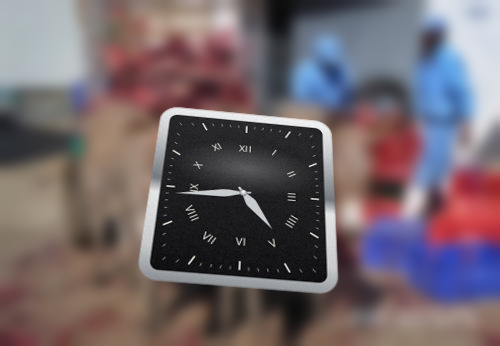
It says 4.44
